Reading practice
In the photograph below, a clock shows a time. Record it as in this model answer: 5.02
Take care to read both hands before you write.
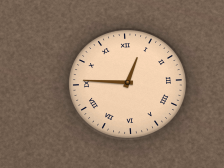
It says 12.46
